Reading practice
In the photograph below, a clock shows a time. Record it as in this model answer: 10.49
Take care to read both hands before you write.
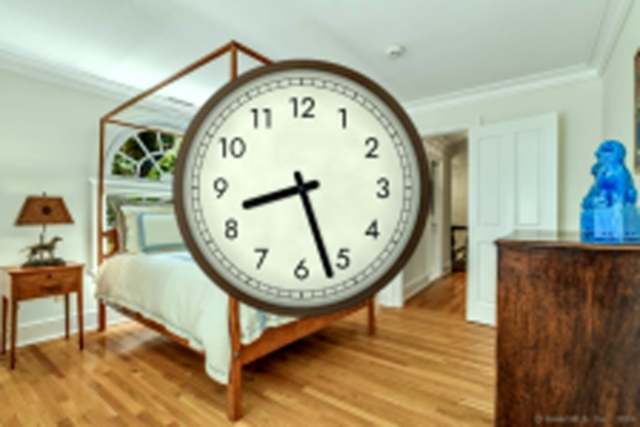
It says 8.27
